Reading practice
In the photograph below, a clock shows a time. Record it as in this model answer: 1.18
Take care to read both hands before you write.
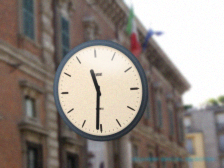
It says 11.31
